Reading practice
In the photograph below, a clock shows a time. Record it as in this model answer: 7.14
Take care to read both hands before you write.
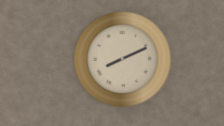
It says 8.11
